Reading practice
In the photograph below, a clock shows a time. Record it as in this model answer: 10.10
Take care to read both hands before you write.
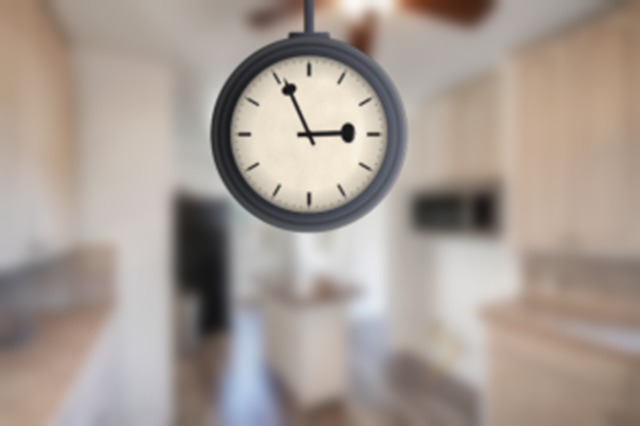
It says 2.56
